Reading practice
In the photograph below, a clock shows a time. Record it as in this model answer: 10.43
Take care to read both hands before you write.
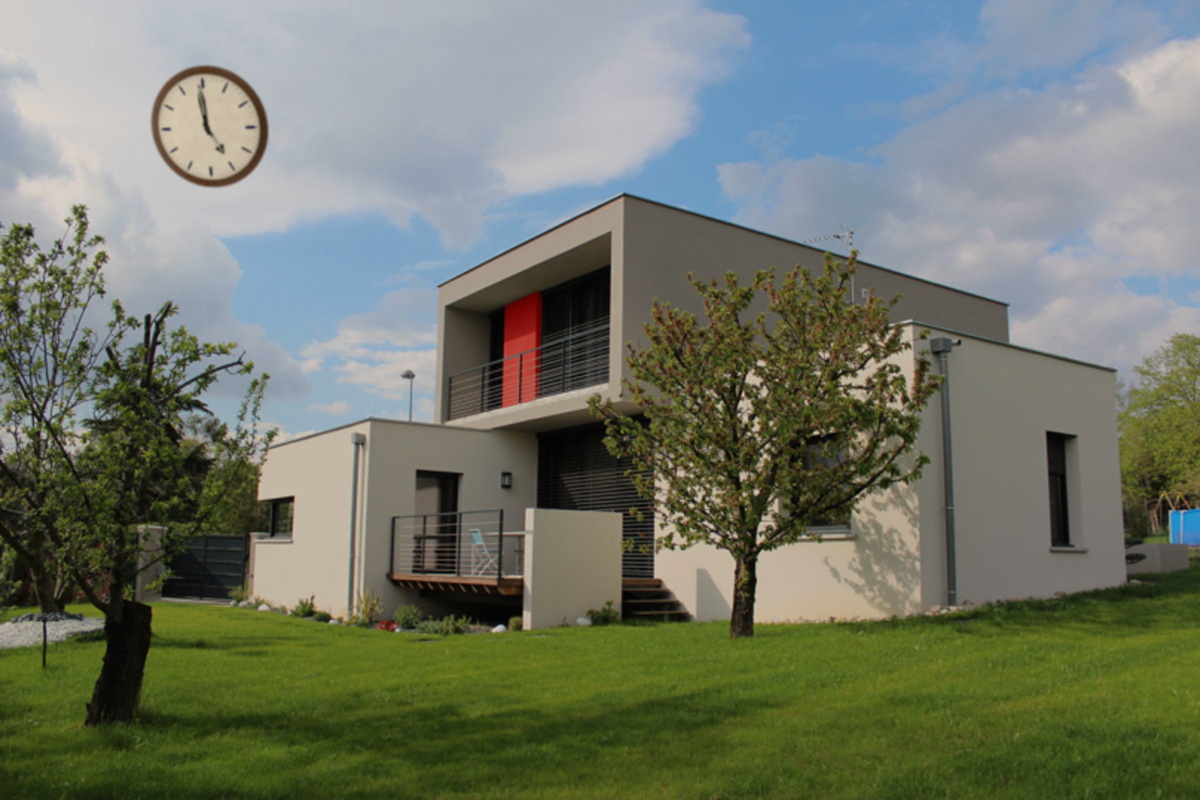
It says 4.59
